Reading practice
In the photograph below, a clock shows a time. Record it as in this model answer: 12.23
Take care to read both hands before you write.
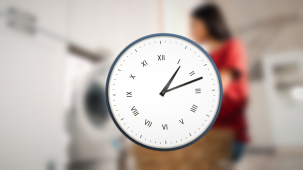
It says 1.12
